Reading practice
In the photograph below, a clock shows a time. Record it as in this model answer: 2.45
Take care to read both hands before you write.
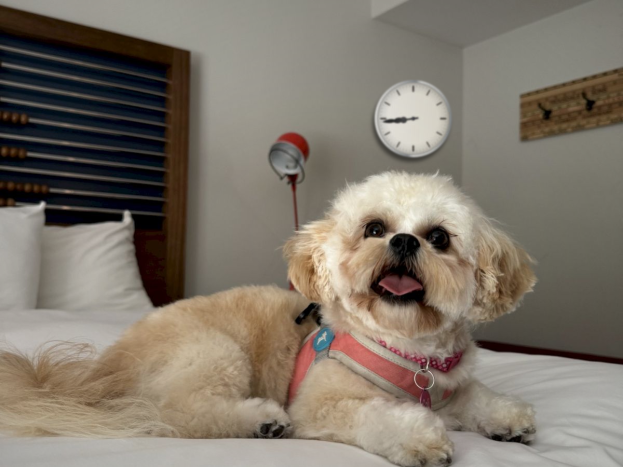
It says 8.44
